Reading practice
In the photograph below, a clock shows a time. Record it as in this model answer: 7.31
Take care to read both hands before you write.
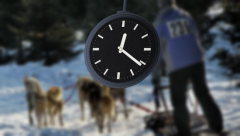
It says 12.21
